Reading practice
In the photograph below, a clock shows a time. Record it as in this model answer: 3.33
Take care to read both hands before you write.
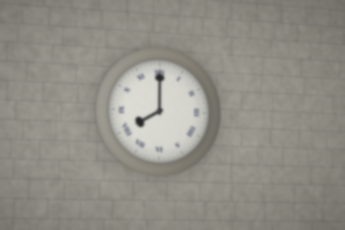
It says 8.00
